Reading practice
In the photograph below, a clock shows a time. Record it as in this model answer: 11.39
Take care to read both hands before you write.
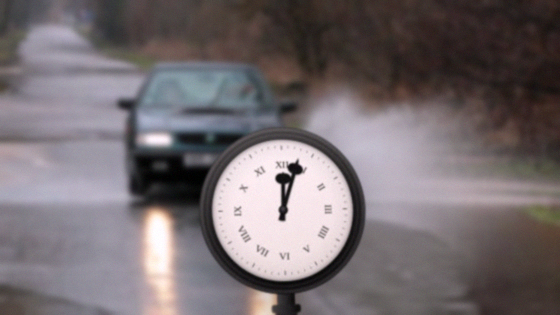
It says 12.03
